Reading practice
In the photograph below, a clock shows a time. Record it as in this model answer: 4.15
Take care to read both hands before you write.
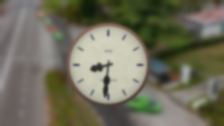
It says 8.31
